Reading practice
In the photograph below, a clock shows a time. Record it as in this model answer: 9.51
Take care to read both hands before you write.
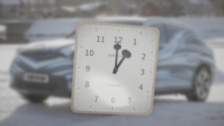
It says 1.00
